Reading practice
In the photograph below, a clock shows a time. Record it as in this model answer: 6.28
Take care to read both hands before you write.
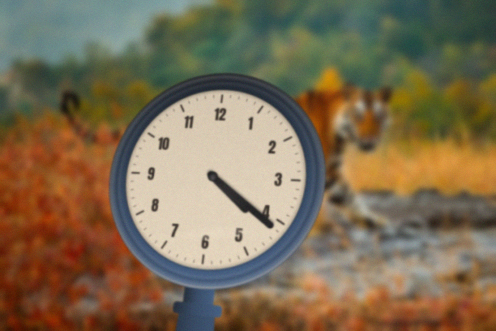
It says 4.21
